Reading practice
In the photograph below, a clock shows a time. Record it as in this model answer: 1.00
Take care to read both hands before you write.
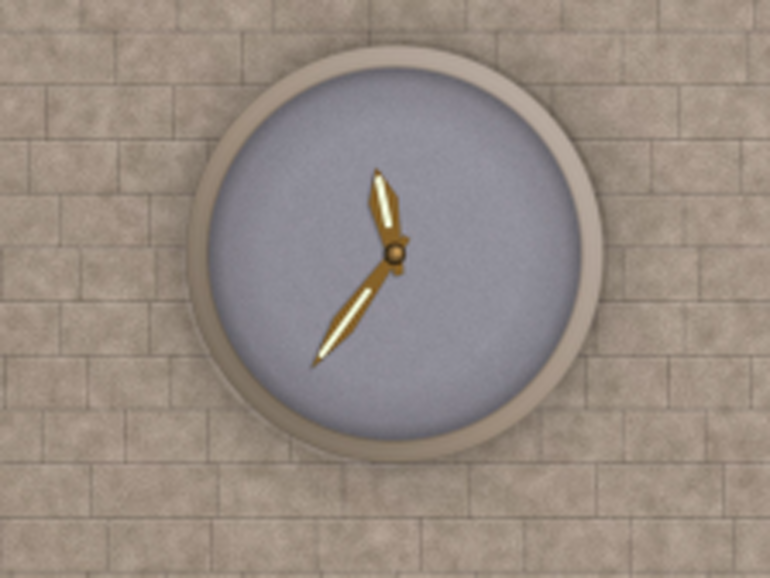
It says 11.36
